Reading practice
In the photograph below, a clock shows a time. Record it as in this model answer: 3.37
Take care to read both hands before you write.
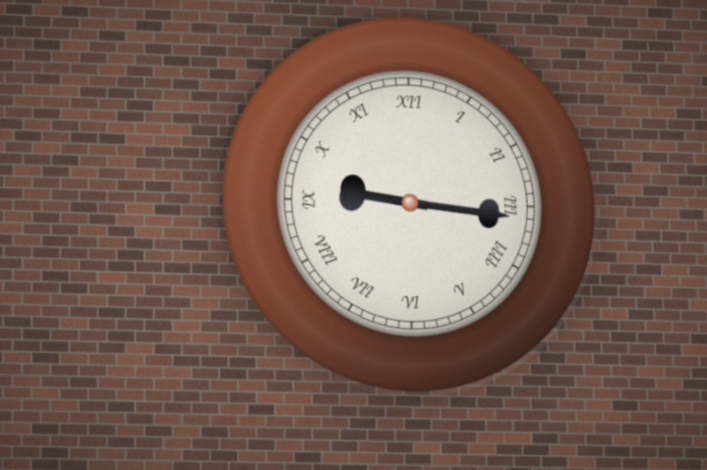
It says 9.16
